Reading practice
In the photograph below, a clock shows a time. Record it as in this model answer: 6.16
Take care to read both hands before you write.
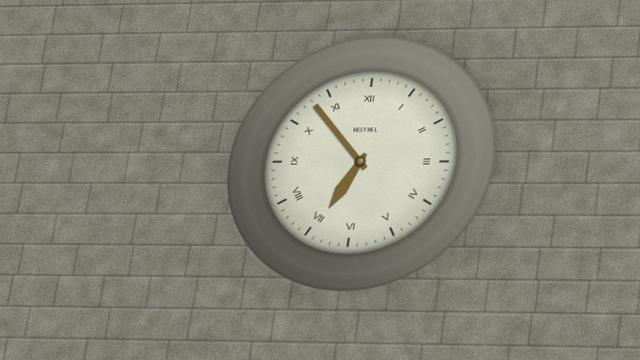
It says 6.53
